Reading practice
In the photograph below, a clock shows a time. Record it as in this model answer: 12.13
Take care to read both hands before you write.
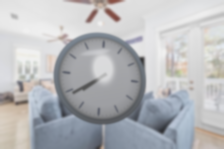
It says 7.39
